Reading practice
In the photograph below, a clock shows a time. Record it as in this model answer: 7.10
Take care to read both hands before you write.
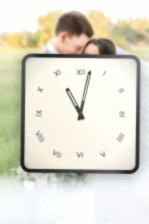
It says 11.02
